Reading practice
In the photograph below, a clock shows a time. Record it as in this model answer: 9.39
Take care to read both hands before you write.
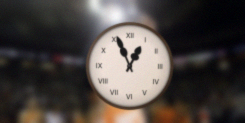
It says 12.56
